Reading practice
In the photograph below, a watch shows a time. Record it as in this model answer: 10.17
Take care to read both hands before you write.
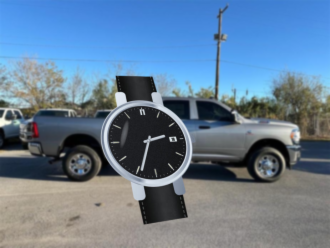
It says 2.34
